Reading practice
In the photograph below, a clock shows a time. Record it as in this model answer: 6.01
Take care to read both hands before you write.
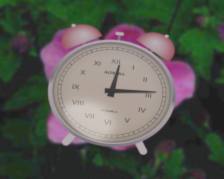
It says 12.14
